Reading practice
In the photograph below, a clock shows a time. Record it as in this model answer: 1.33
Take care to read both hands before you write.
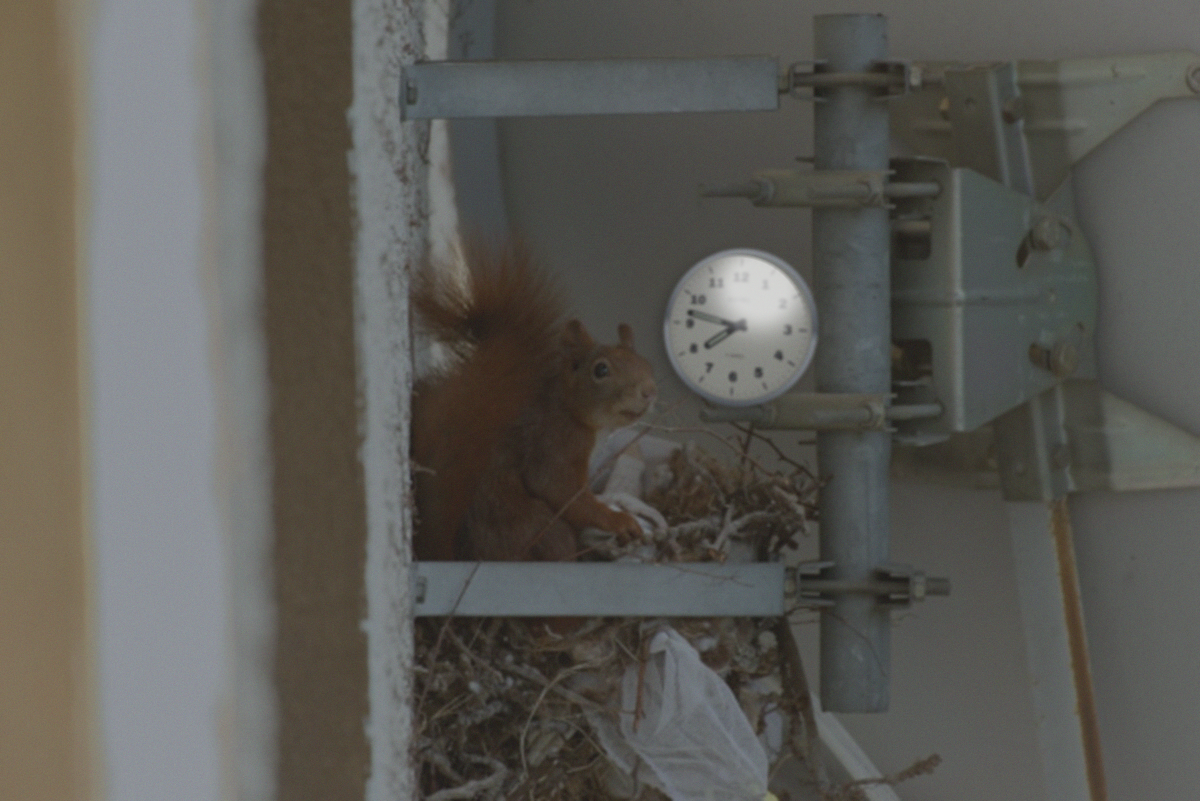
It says 7.47
